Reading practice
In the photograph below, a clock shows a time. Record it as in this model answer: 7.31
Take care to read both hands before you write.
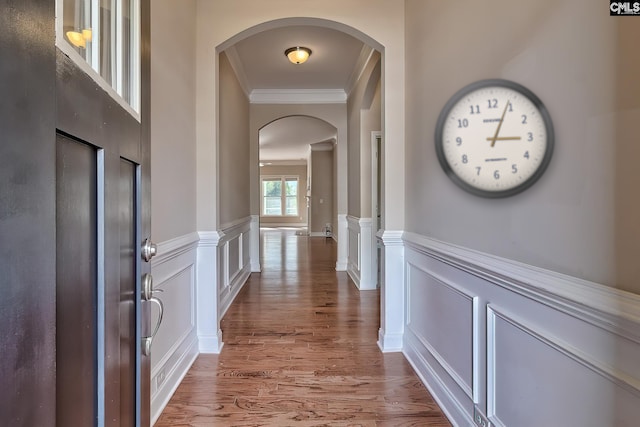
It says 3.04
